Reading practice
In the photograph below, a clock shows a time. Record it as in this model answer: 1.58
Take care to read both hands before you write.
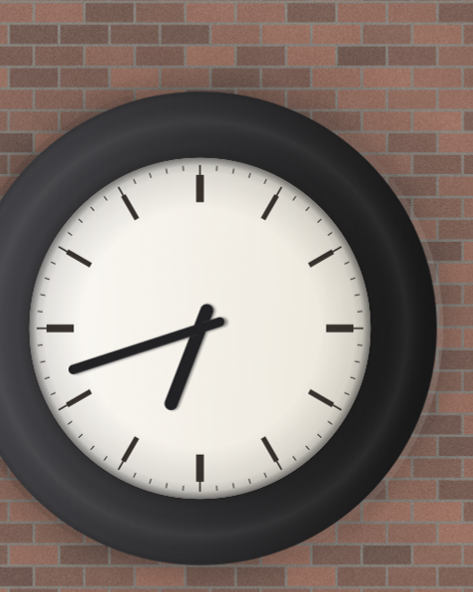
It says 6.42
